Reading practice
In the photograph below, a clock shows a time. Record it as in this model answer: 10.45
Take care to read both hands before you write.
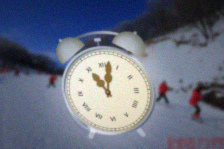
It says 11.02
